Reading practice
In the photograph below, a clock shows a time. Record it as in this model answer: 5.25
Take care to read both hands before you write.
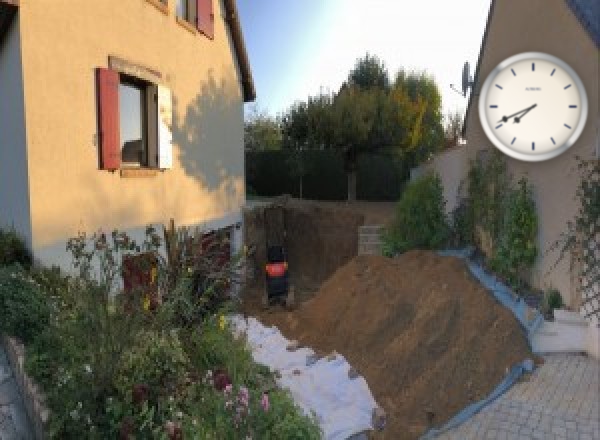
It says 7.41
